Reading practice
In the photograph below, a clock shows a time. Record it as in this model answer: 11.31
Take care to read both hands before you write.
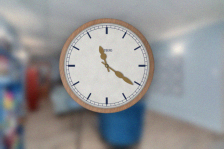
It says 11.21
